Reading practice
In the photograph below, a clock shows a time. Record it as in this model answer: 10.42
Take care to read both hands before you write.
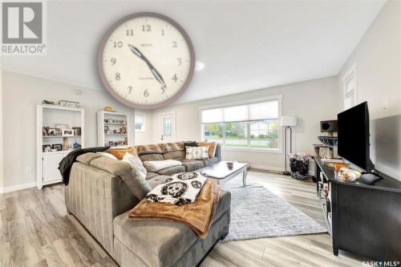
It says 10.24
